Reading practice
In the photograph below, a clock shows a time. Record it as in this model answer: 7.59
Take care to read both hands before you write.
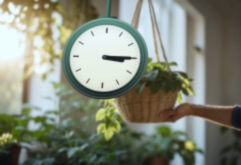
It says 3.15
